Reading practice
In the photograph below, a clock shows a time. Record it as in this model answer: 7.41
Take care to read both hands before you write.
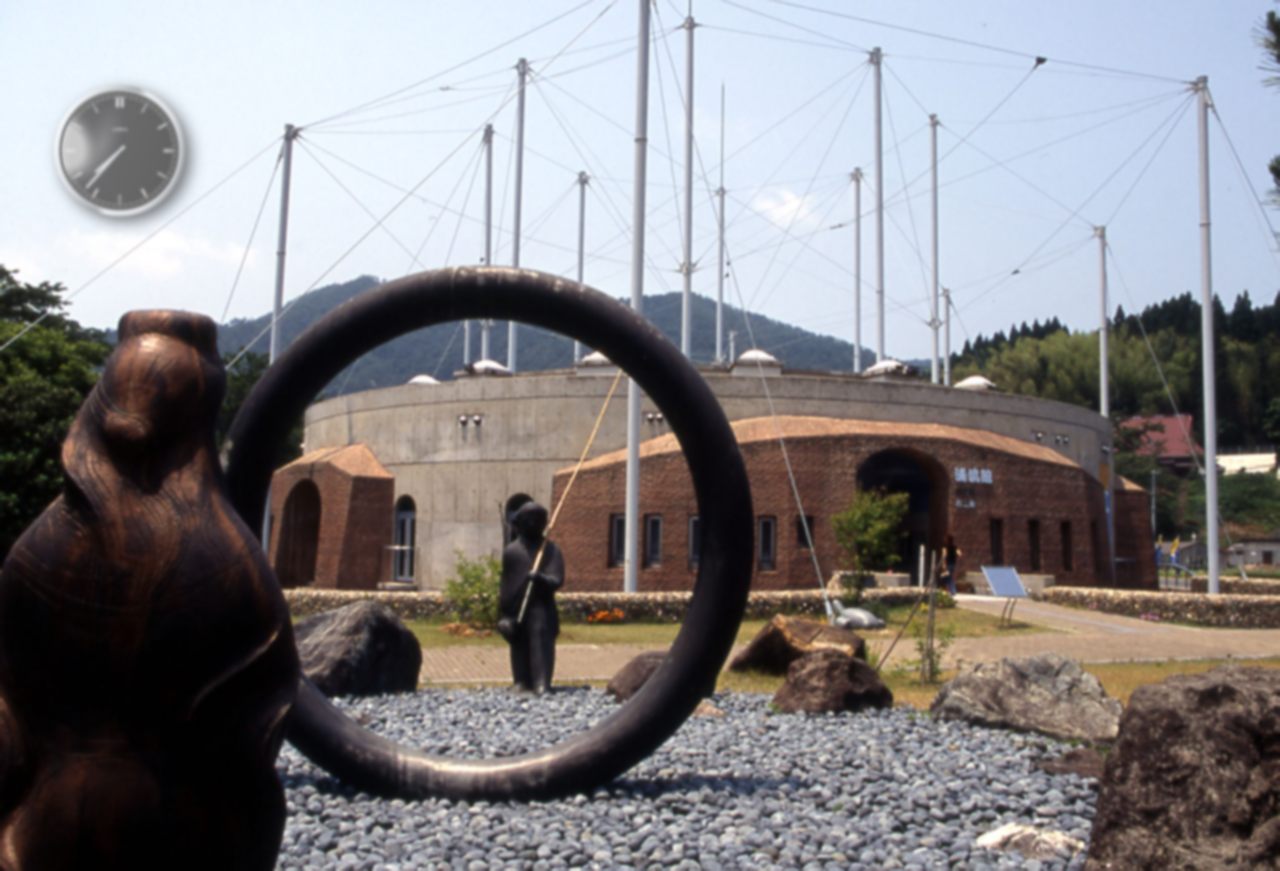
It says 7.37
